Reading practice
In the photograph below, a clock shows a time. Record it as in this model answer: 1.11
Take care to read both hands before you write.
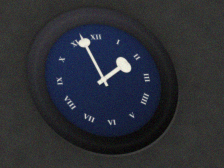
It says 1.57
